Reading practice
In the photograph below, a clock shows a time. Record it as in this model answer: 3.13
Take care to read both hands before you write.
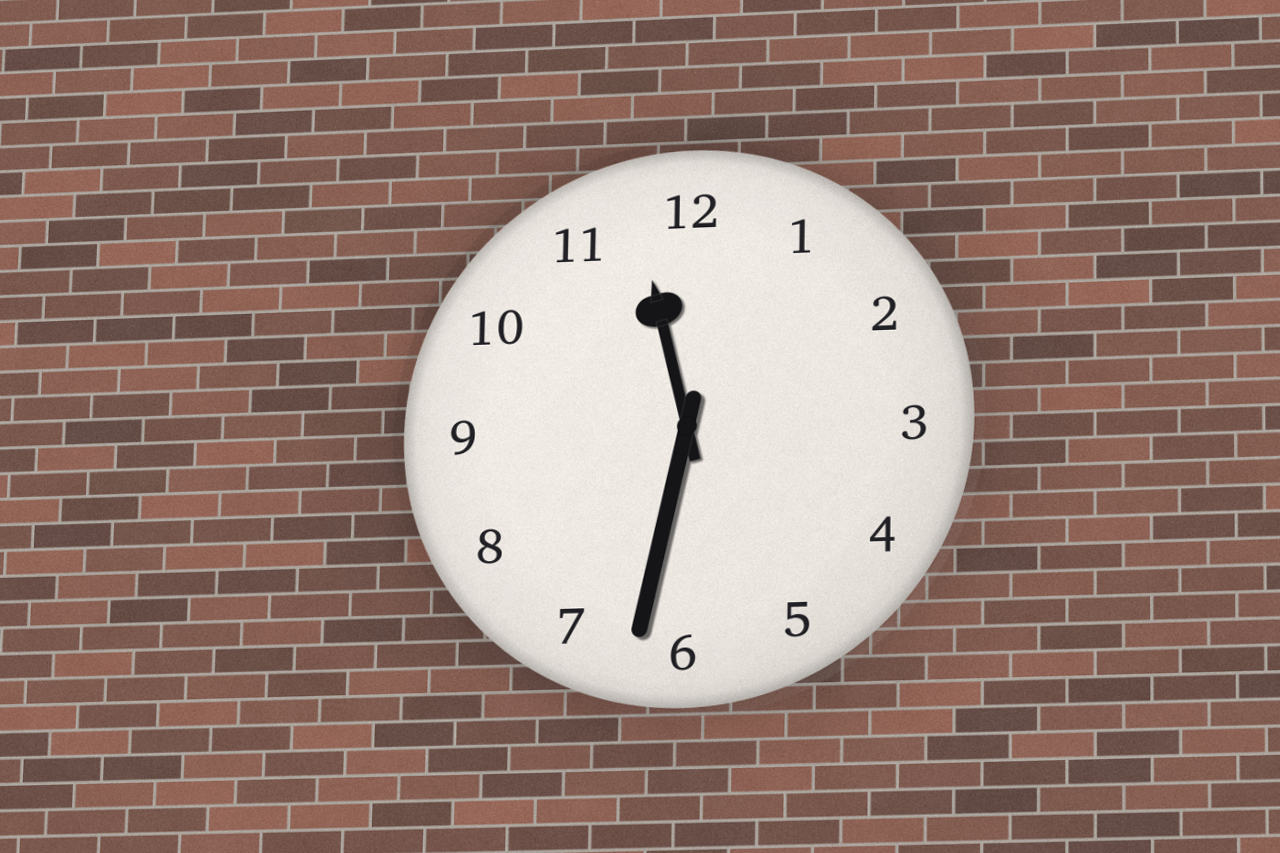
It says 11.32
